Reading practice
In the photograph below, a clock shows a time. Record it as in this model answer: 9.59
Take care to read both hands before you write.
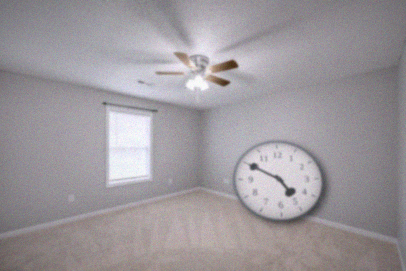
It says 4.50
